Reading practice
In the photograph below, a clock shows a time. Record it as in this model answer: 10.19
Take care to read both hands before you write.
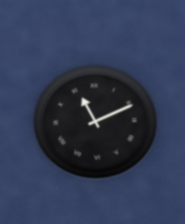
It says 11.11
